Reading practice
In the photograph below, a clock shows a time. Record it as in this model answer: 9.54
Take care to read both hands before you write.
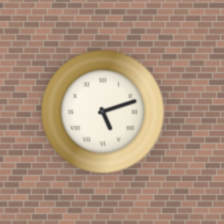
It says 5.12
